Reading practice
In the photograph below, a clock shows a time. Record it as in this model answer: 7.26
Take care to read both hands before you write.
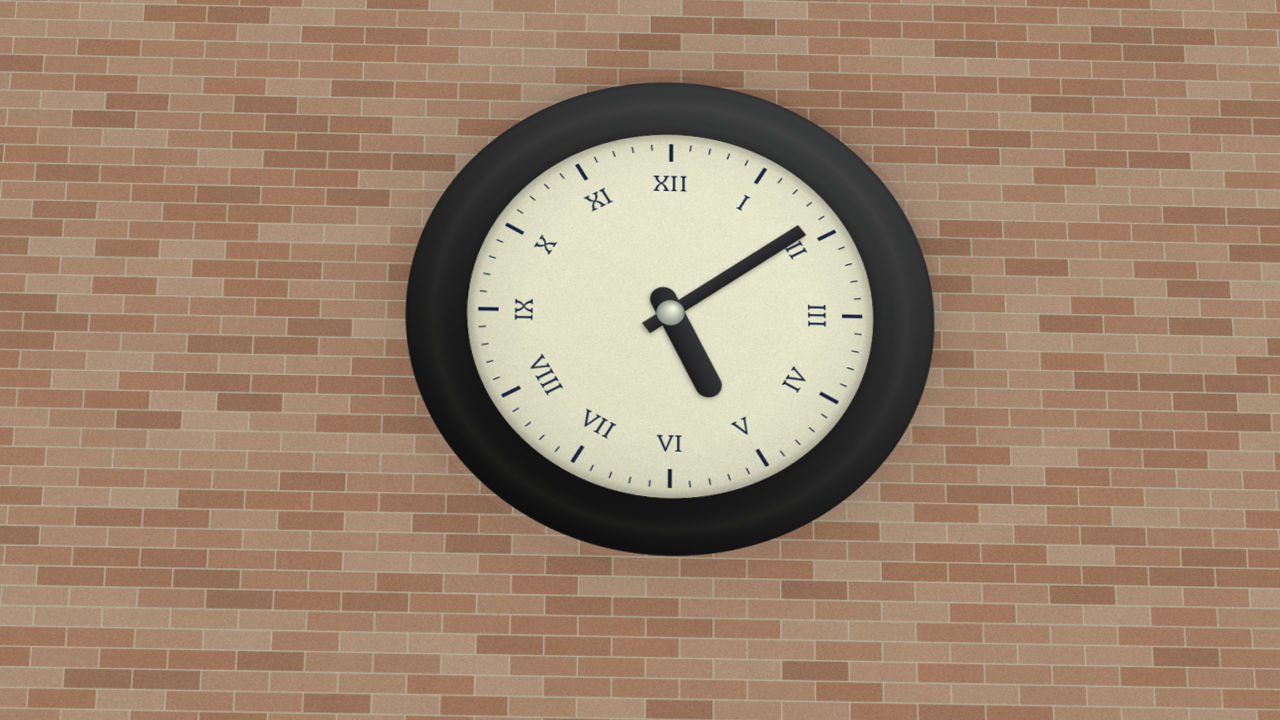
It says 5.09
